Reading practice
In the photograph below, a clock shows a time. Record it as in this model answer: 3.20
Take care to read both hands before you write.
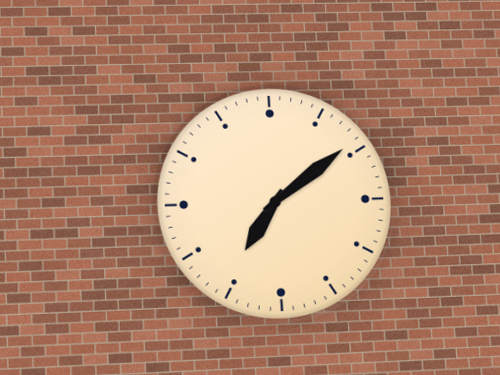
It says 7.09
